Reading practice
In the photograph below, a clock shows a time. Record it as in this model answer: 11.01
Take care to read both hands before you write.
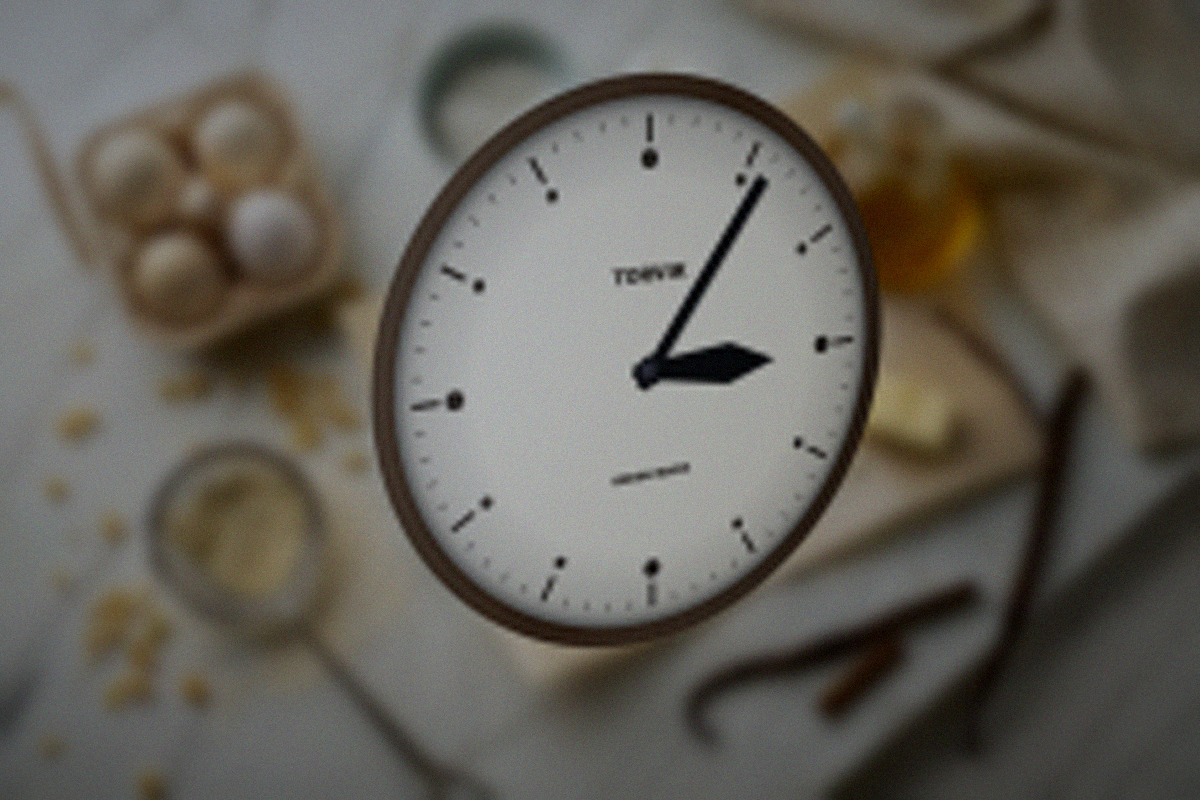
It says 3.06
